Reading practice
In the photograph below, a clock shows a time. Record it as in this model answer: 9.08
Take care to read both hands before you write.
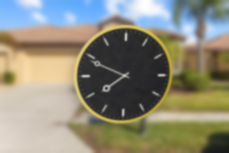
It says 7.49
